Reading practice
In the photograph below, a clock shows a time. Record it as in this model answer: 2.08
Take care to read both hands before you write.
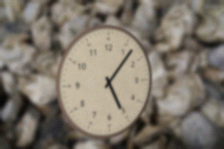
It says 5.07
